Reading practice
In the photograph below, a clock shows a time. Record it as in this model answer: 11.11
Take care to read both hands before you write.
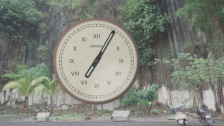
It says 7.05
